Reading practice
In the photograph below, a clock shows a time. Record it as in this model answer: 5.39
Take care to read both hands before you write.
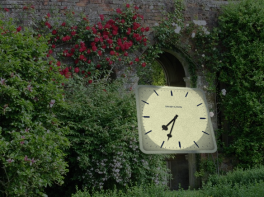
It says 7.34
